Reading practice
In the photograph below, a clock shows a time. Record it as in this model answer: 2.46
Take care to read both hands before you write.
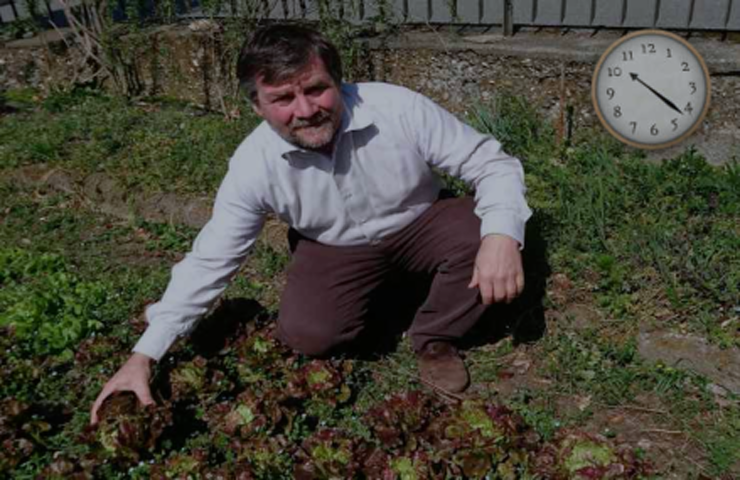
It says 10.22
